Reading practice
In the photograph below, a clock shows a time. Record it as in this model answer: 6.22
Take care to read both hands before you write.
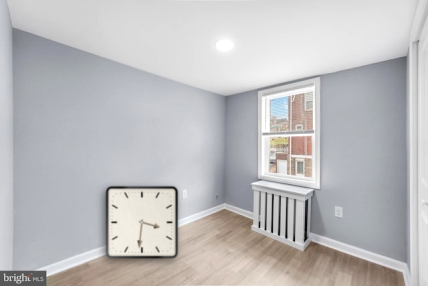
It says 3.31
